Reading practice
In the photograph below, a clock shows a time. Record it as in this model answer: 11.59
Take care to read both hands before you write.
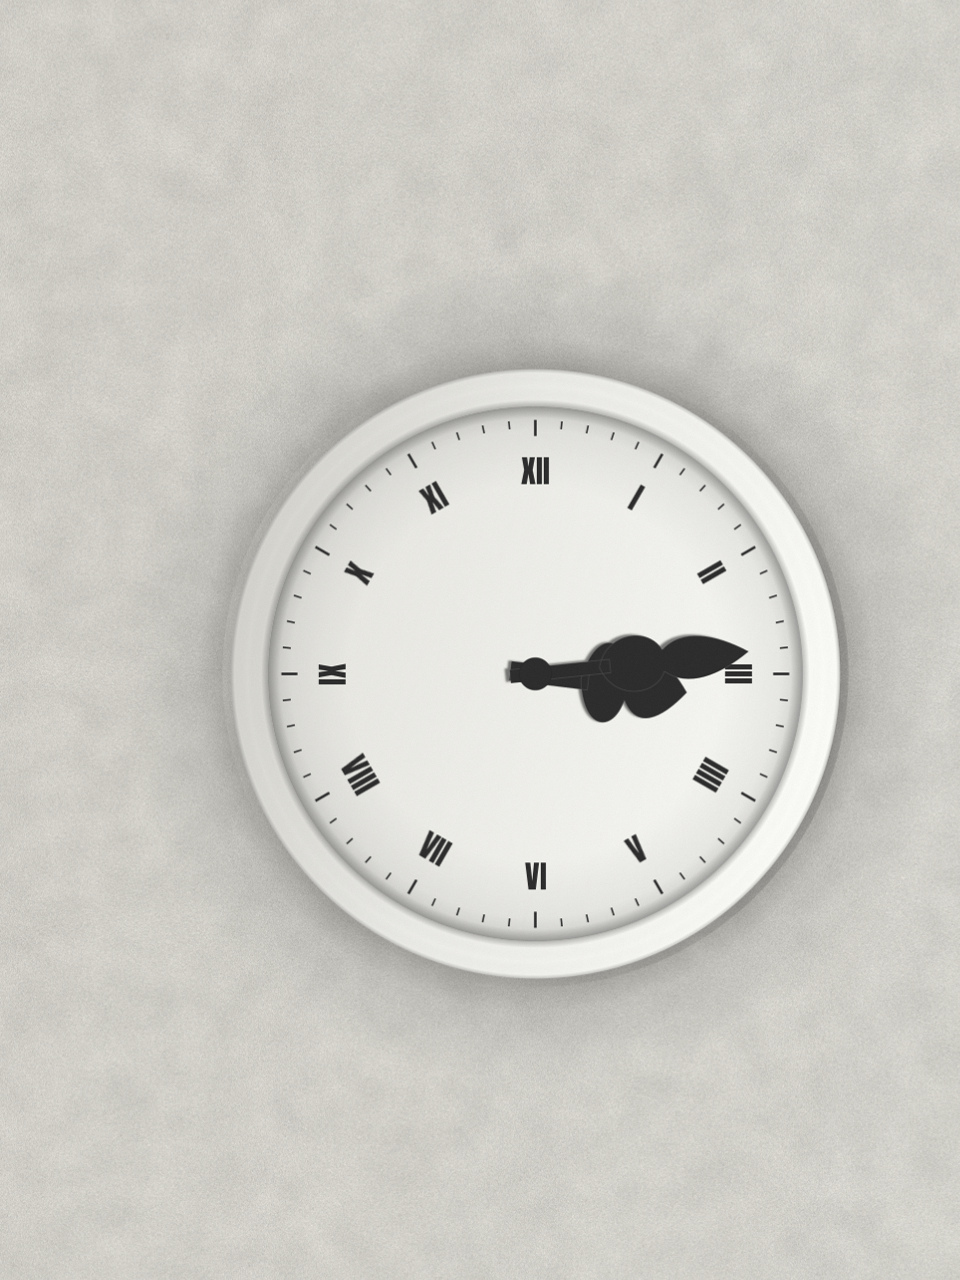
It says 3.14
